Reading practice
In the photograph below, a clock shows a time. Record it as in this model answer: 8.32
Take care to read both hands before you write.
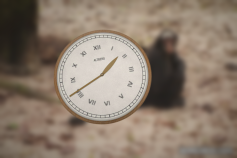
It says 1.41
